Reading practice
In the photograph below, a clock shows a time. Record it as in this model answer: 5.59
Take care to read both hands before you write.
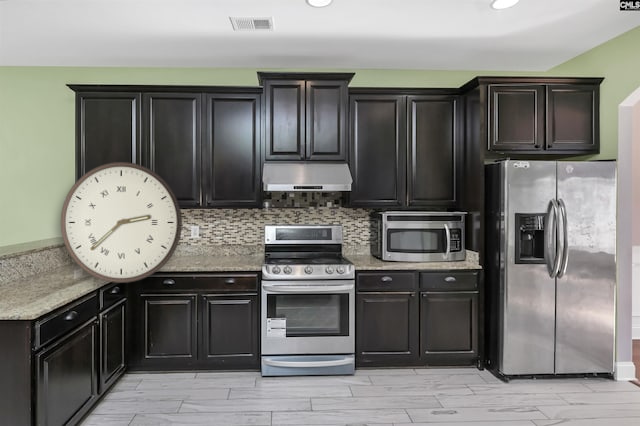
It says 2.38
